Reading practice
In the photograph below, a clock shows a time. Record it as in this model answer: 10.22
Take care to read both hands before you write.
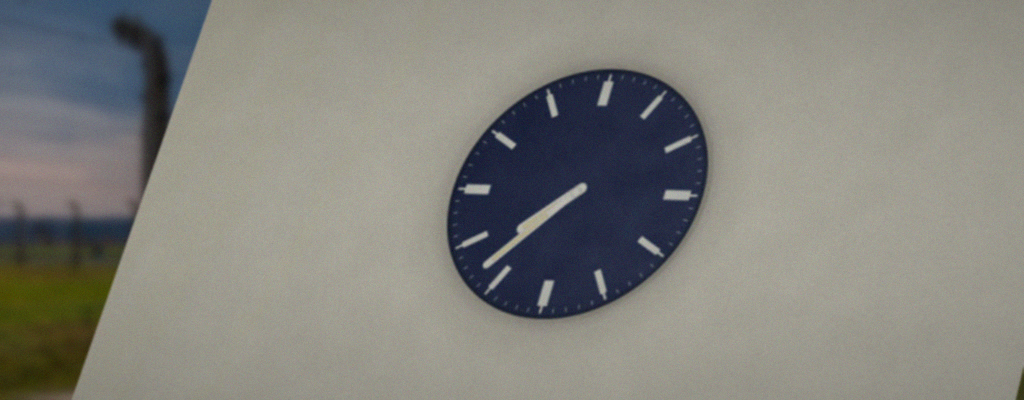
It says 7.37
